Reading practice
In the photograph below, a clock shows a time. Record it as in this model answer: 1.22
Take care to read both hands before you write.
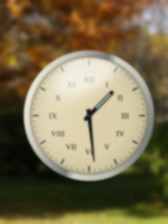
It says 1.29
